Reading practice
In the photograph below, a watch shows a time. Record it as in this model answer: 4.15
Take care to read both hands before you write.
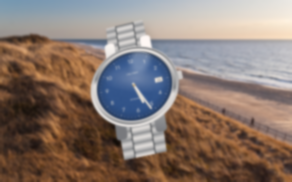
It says 5.26
